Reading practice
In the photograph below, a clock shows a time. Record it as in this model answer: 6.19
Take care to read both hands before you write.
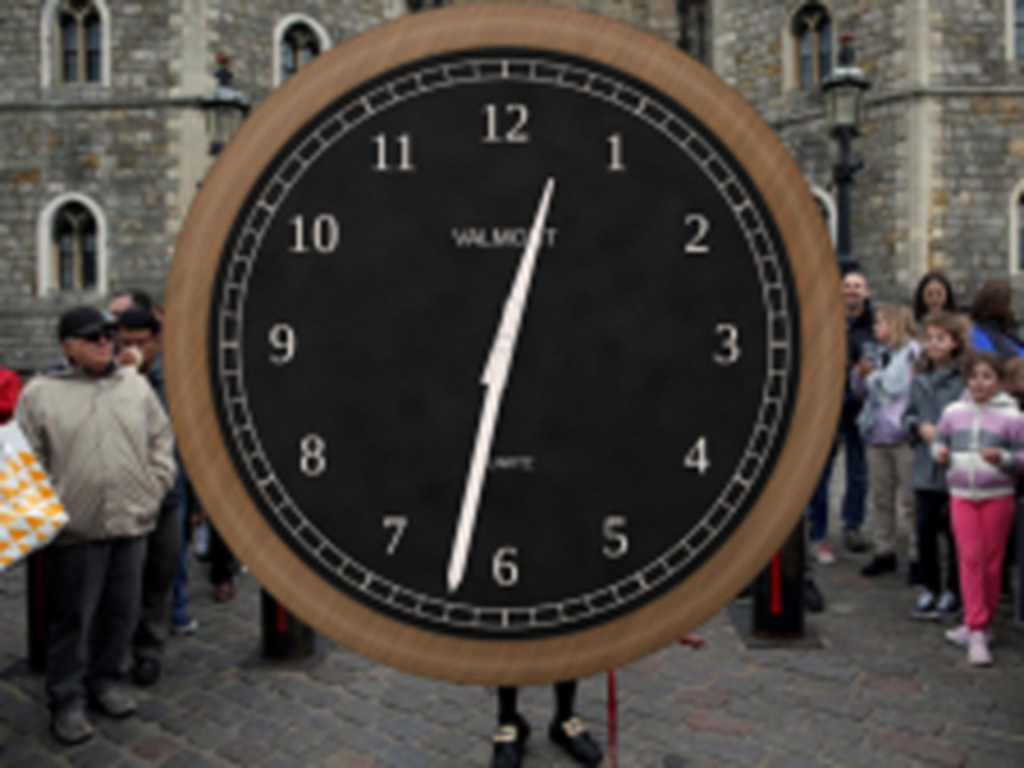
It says 12.32
